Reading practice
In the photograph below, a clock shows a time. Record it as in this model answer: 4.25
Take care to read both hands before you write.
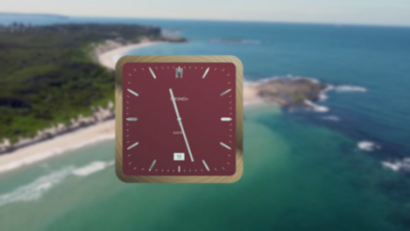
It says 11.27
